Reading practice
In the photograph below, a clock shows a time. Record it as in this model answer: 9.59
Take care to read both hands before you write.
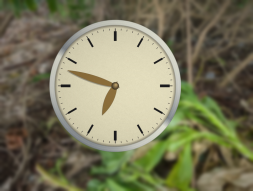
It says 6.48
